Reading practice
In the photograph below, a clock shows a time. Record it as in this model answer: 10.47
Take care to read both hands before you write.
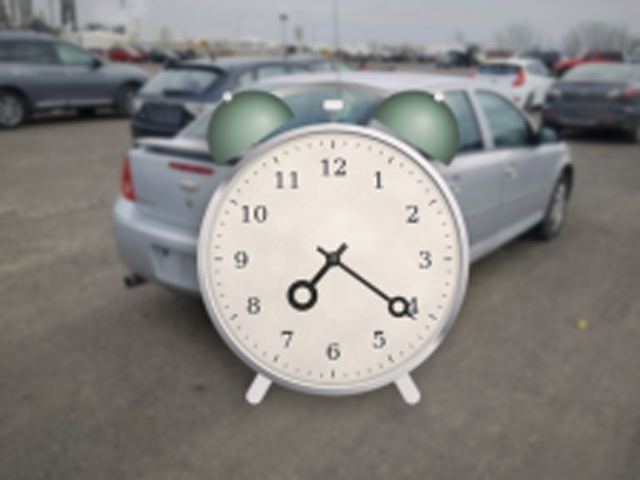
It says 7.21
